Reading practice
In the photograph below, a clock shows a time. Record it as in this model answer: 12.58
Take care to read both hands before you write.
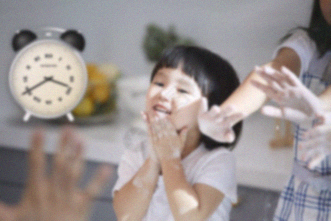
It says 3.40
